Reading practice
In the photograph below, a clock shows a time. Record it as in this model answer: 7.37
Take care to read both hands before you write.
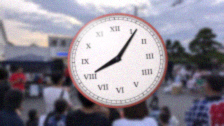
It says 8.06
